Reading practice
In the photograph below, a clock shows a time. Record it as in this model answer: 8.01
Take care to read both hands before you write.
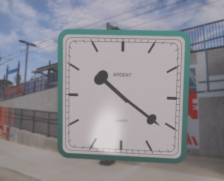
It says 10.21
